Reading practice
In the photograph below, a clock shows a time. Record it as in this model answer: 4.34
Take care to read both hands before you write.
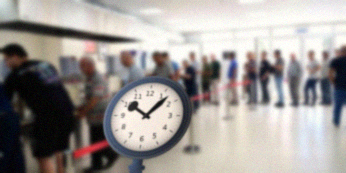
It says 10.07
